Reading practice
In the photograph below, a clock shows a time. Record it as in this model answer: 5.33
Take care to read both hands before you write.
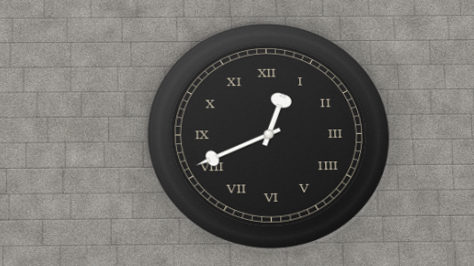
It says 12.41
